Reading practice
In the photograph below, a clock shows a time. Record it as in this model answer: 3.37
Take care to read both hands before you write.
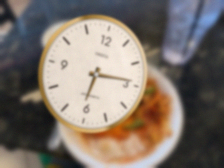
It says 6.14
